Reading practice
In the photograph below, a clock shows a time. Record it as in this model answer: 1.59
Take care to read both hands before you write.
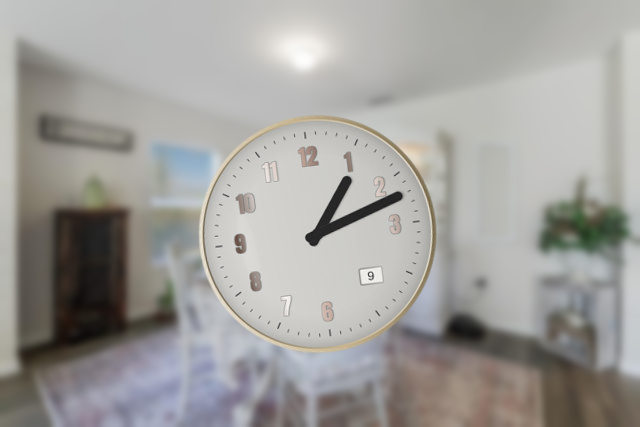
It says 1.12
